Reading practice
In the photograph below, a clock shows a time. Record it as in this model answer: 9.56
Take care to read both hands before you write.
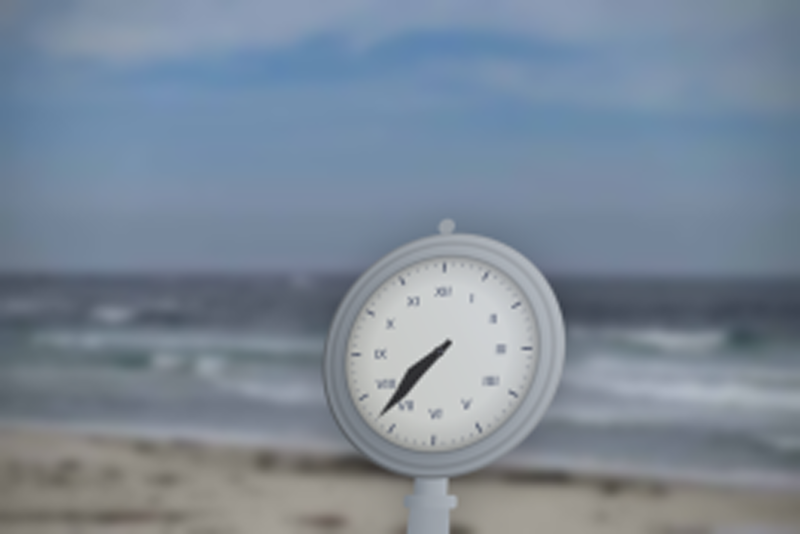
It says 7.37
